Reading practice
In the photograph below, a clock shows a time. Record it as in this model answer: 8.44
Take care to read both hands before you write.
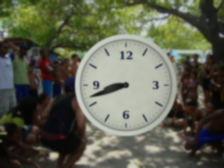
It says 8.42
